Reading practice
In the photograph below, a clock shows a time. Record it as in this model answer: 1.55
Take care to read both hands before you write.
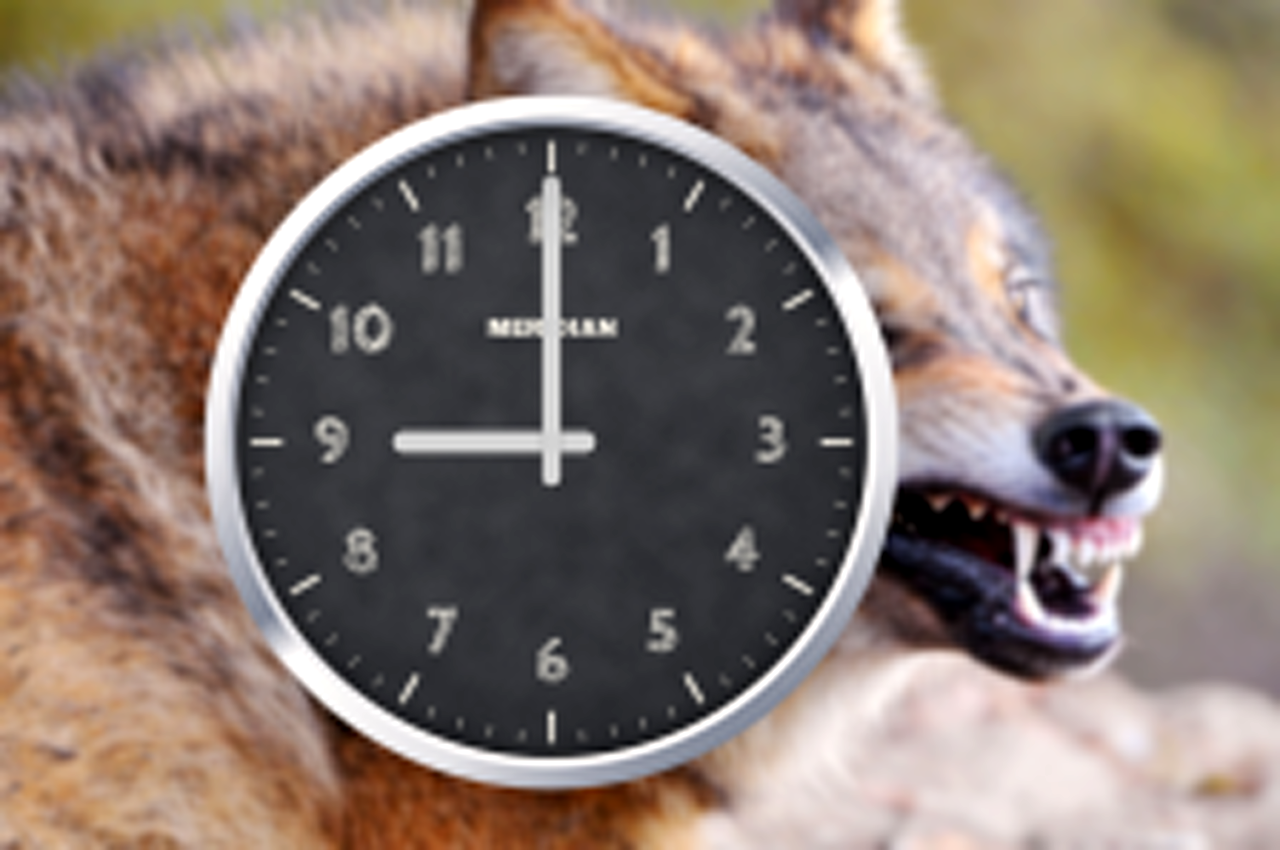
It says 9.00
